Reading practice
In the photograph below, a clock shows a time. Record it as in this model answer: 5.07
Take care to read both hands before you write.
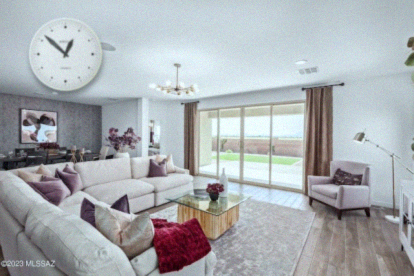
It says 12.52
